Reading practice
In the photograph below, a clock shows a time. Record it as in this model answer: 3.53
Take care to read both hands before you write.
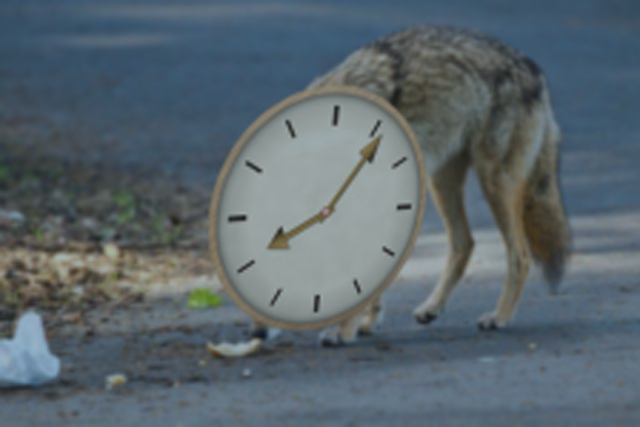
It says 8.06
